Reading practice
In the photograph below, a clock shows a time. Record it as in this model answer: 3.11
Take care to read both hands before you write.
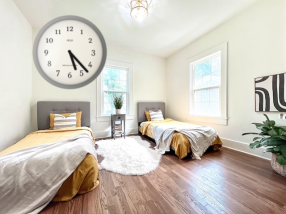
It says 5.23
